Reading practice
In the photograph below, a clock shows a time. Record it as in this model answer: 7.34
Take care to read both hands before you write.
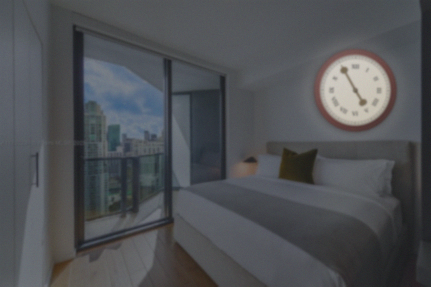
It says 4.55
